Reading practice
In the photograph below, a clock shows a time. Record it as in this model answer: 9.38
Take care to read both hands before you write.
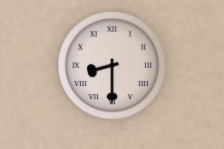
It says 8.30
